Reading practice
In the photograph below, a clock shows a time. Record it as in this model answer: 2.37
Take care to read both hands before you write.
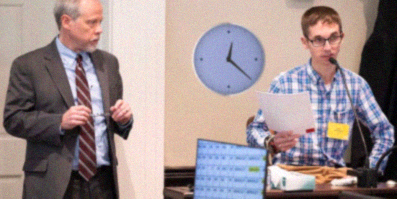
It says 12.22
